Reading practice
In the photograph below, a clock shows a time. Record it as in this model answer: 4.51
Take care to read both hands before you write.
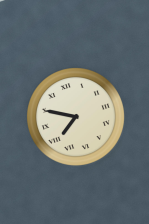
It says 7.50
